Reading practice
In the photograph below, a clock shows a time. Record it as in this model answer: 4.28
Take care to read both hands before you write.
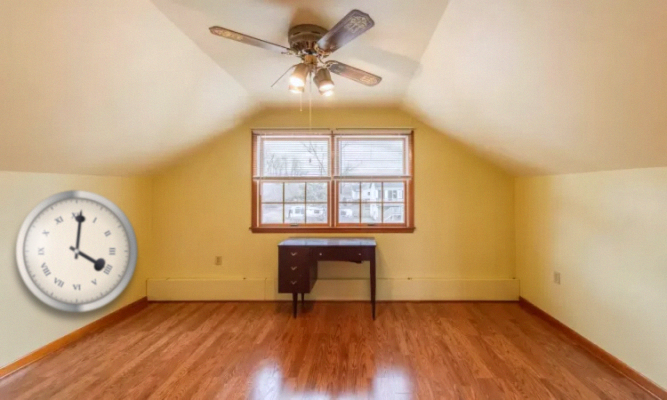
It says 4.01
